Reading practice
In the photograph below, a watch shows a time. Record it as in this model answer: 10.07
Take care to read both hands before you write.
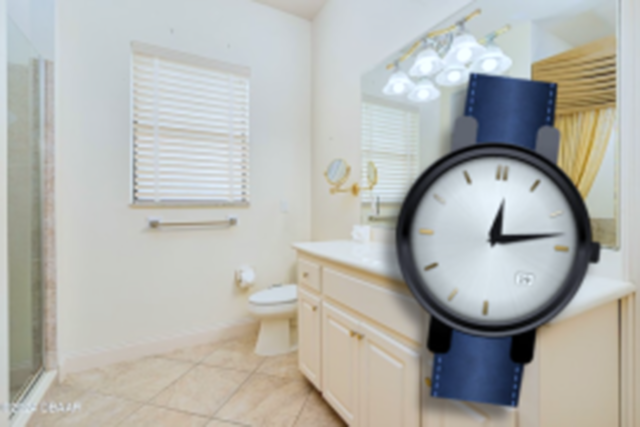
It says 12.13
